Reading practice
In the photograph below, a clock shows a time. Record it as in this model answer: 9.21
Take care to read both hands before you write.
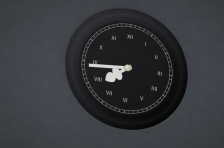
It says 7.44
